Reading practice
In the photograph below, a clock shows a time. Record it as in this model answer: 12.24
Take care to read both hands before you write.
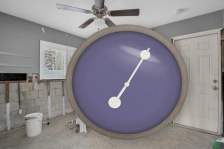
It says 7.05
